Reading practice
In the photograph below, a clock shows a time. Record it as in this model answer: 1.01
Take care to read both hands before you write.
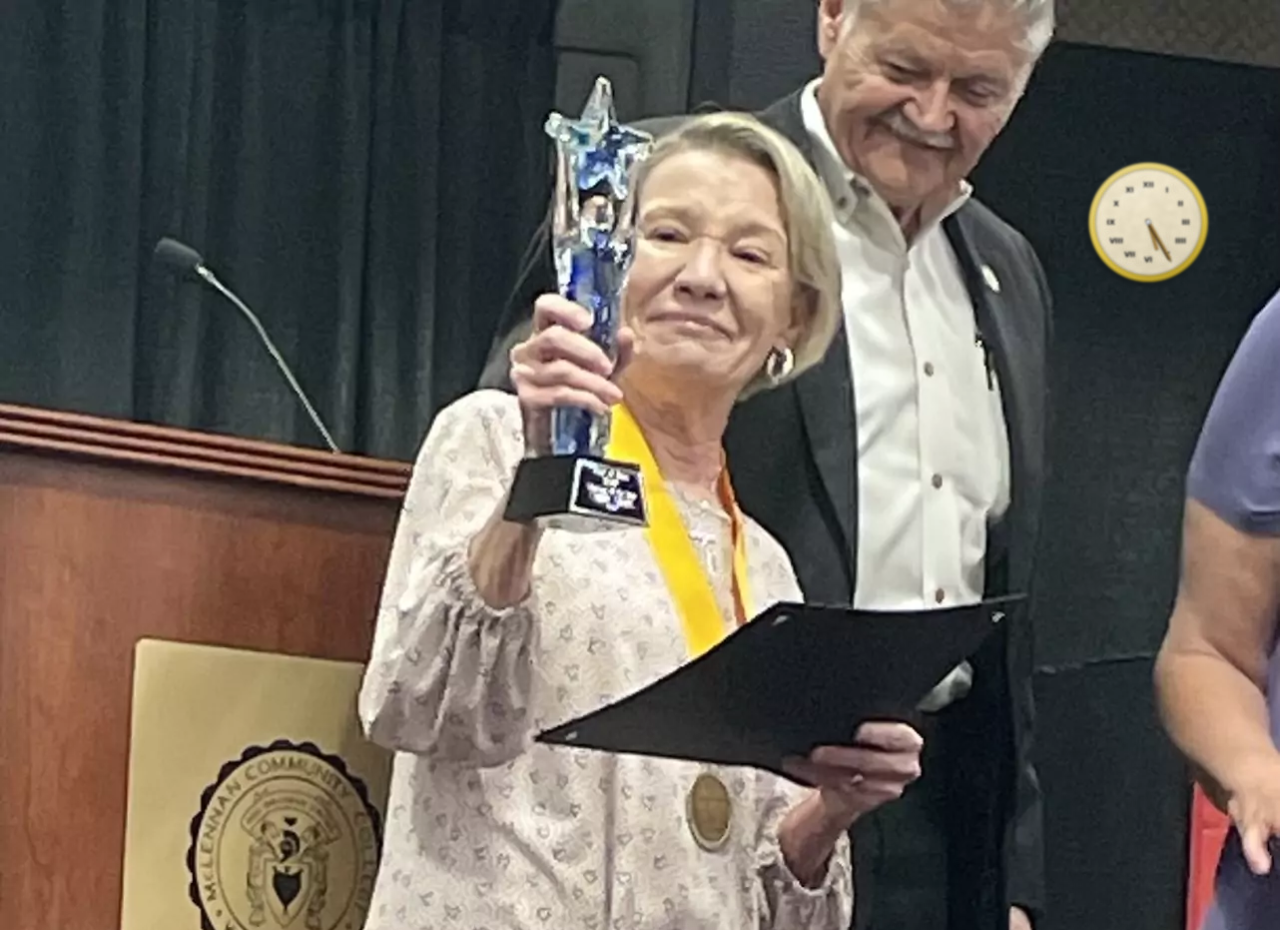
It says 5.25
